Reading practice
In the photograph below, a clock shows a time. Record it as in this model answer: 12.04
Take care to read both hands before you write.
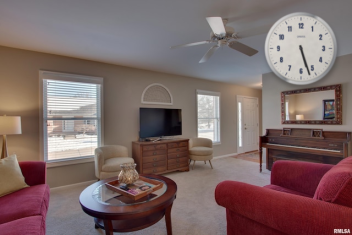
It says 5.27
